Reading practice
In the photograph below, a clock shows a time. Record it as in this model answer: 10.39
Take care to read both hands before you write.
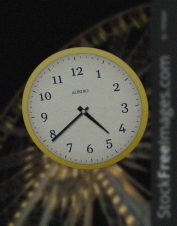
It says 4.39
